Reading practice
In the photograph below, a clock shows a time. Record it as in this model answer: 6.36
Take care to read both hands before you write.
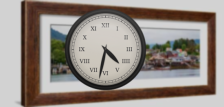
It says 4.32
